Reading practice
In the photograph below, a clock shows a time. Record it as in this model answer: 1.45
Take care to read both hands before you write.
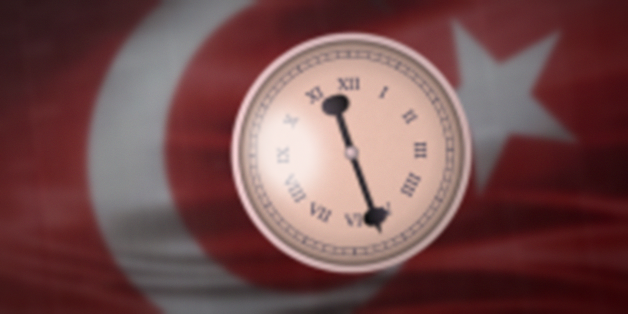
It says 11.27
